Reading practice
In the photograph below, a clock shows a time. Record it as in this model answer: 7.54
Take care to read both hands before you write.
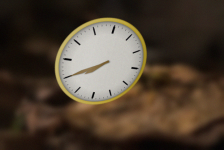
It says 7.40
